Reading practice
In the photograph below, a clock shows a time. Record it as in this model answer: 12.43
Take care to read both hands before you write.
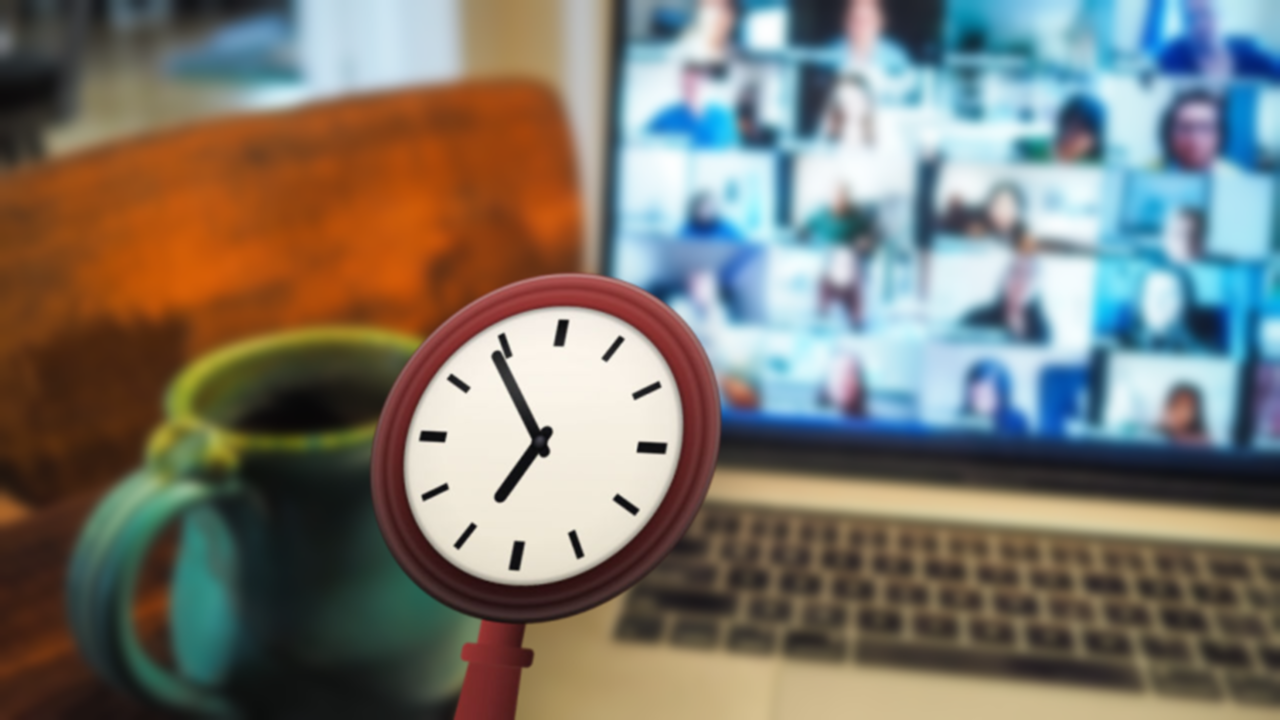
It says 6.54
